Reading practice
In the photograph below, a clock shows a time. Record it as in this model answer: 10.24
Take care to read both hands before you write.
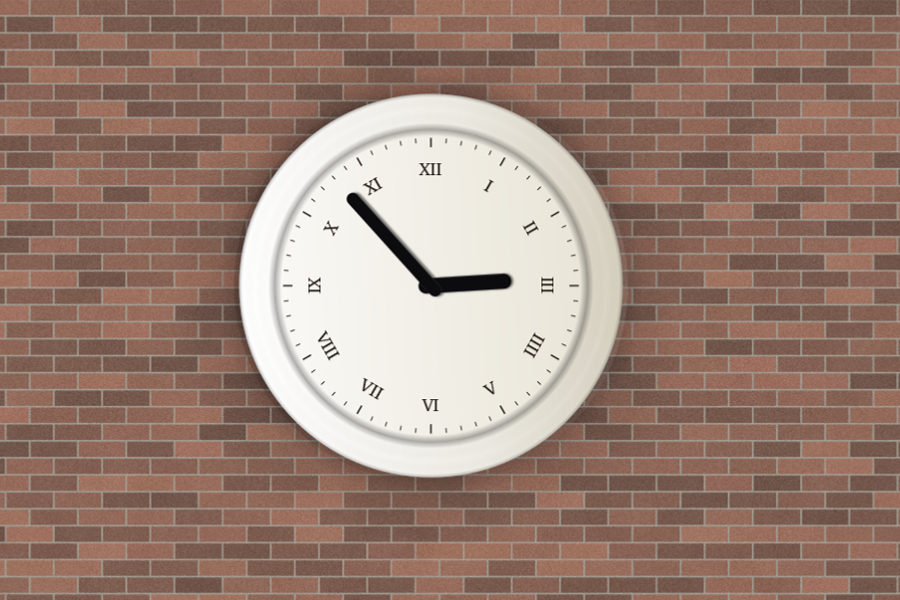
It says 2.53
